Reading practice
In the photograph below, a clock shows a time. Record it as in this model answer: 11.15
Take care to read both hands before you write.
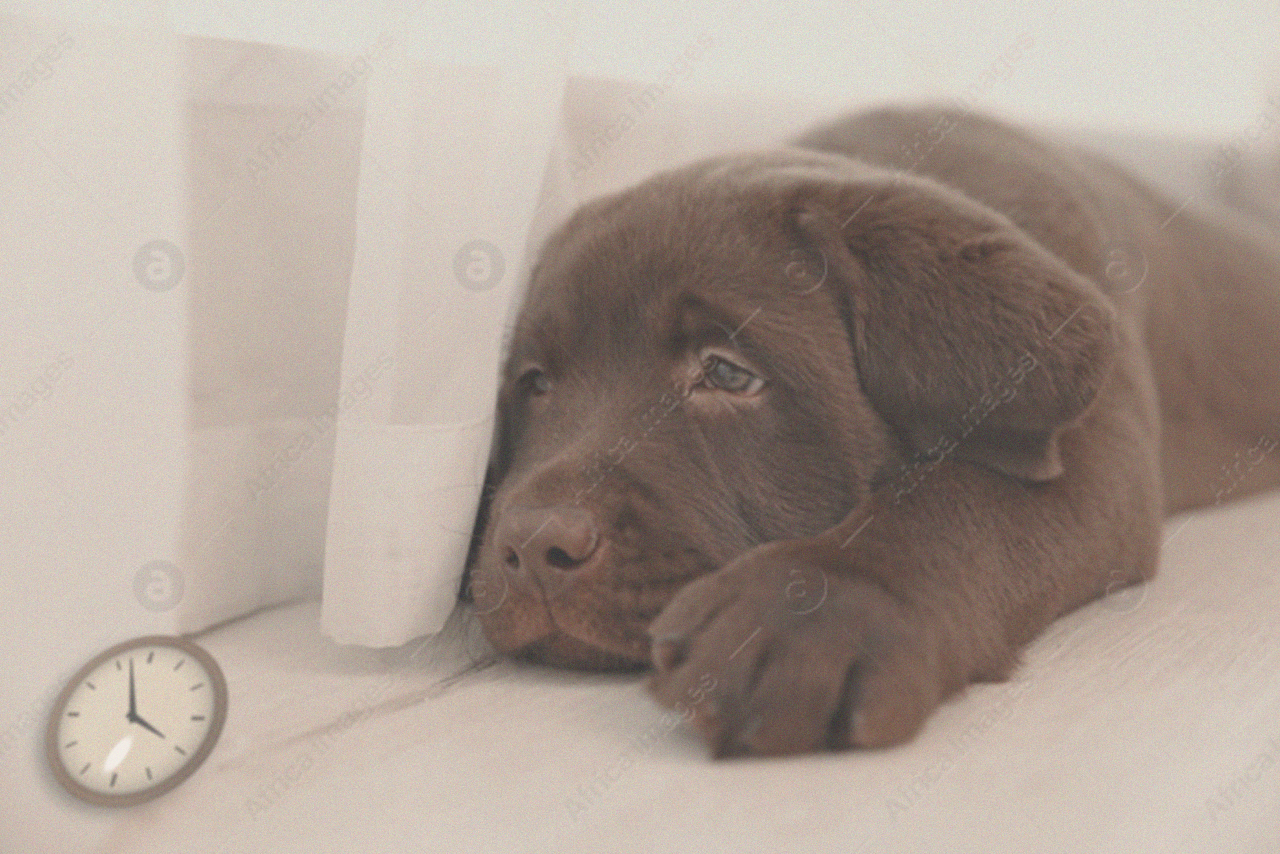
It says 3.57
